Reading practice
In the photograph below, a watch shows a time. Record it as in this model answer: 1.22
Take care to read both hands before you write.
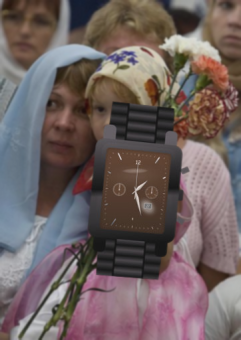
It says 1.27
